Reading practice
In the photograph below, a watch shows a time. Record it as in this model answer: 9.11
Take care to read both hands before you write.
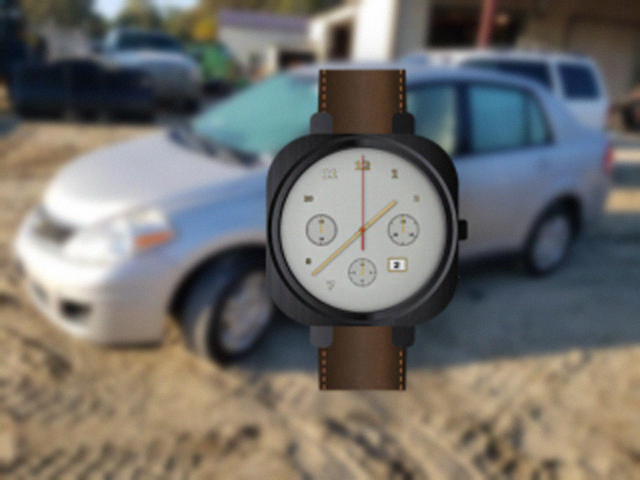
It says 1.38
